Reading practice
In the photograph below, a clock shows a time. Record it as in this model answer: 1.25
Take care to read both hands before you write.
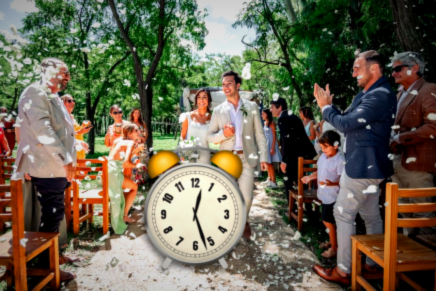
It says 12.27
